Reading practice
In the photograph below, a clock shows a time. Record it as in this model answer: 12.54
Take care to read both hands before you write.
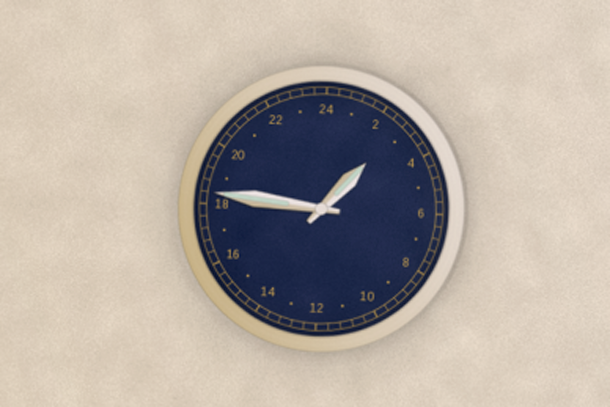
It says 2.46
